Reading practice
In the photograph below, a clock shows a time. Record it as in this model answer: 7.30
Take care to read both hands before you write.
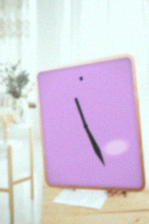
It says 11.26
